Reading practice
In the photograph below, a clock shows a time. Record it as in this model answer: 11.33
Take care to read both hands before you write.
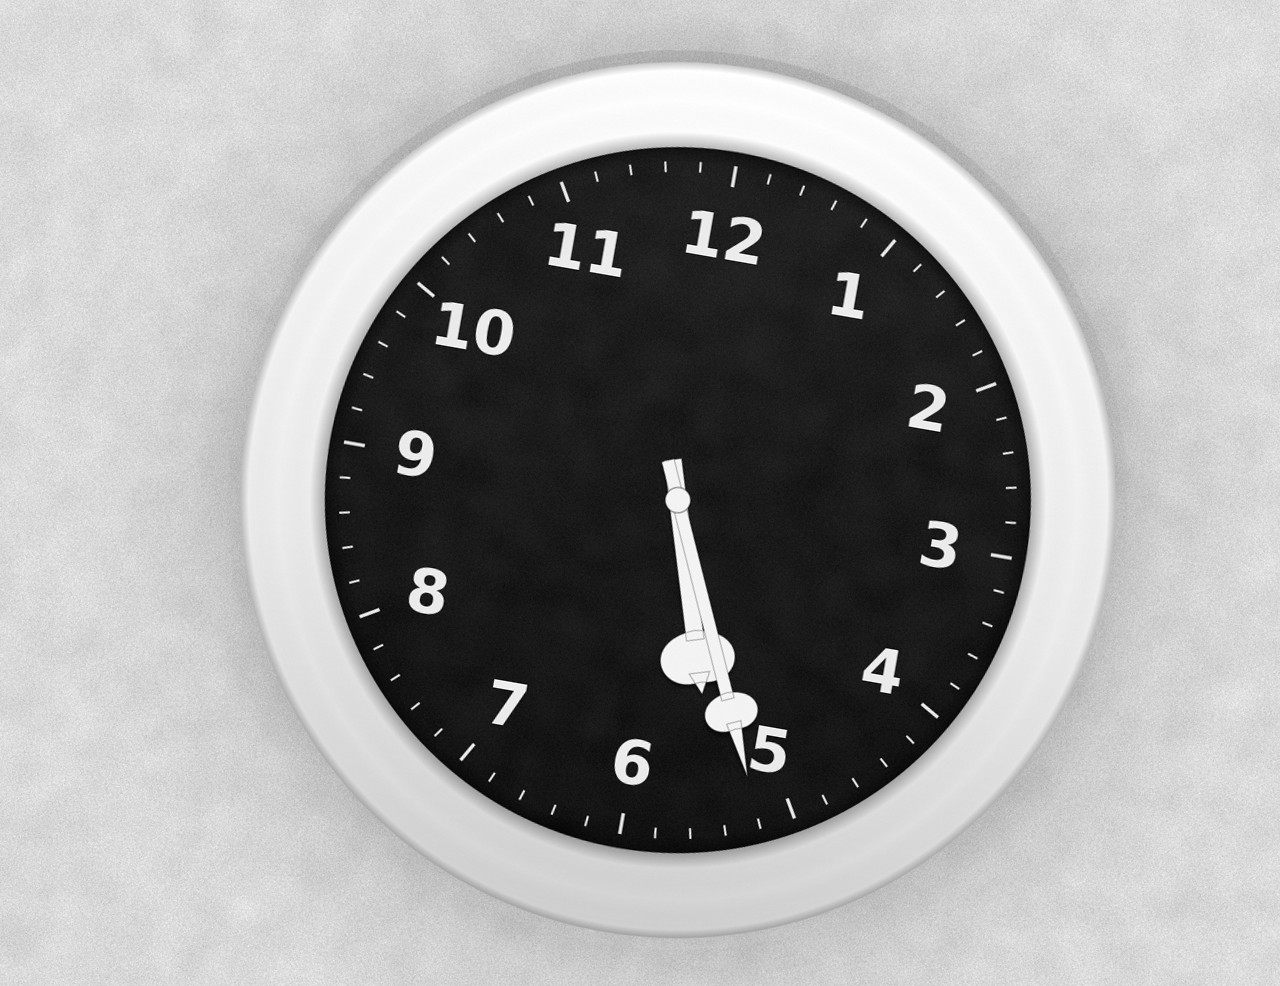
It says 5.26
